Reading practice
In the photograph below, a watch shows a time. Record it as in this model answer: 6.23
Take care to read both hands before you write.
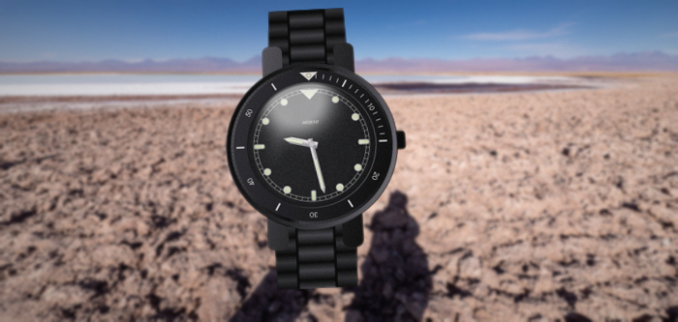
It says 9.28
